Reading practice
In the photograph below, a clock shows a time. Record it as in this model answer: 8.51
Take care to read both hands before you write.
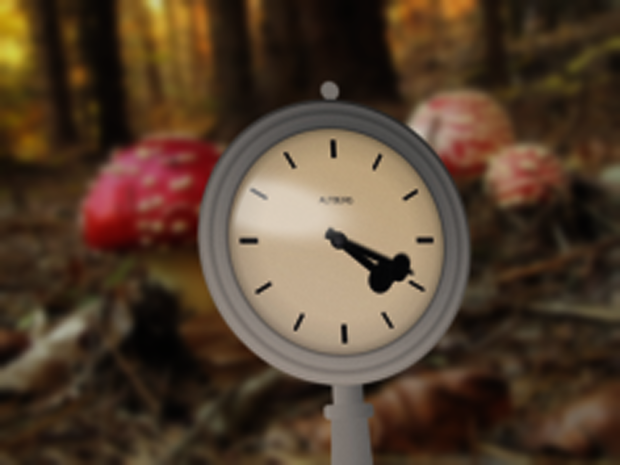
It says 4.19
